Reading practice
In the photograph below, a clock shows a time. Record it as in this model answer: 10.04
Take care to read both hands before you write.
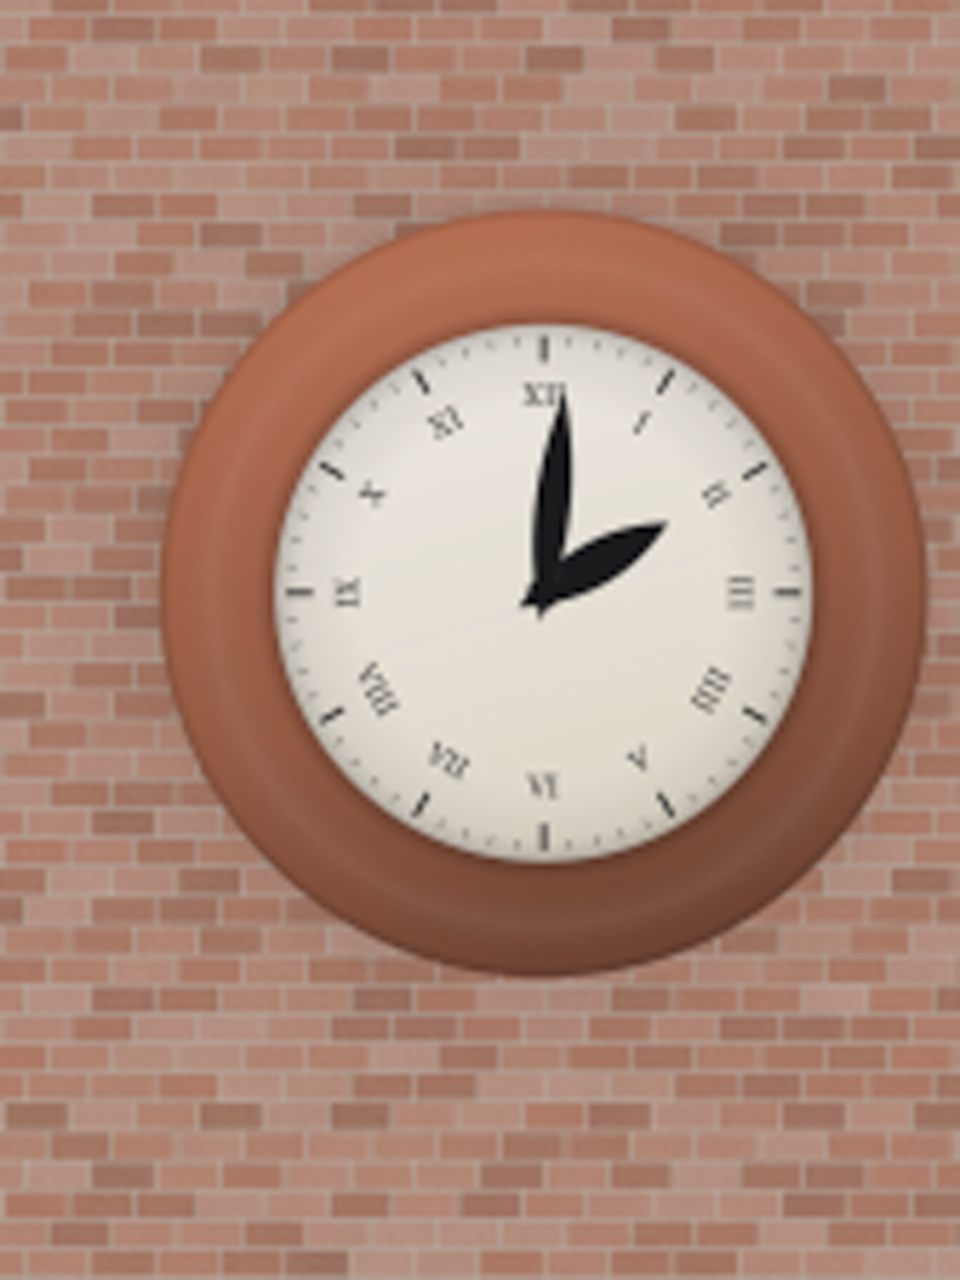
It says 2.01
